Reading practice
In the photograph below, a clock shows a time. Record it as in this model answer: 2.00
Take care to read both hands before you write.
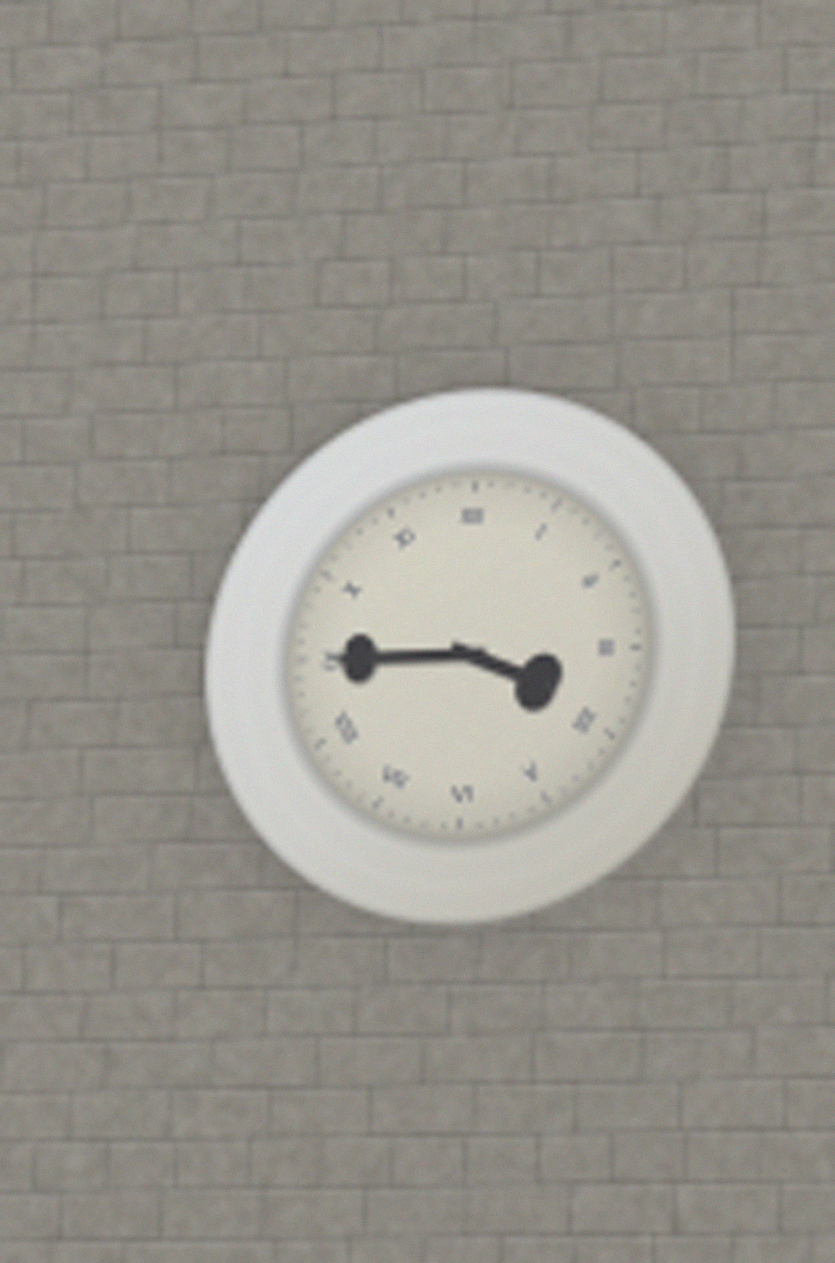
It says 3.45
